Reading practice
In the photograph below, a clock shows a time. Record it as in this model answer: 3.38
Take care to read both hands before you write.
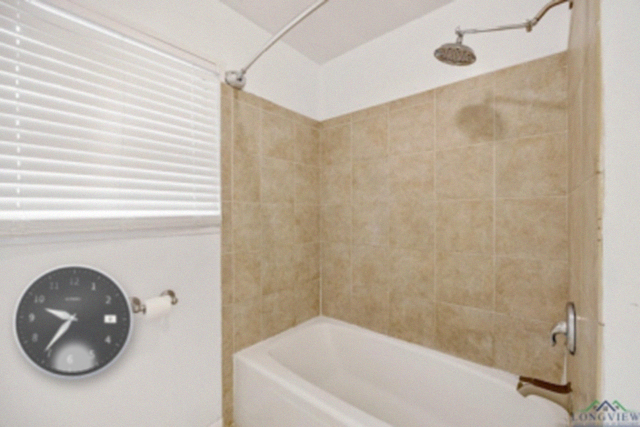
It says 9.36
